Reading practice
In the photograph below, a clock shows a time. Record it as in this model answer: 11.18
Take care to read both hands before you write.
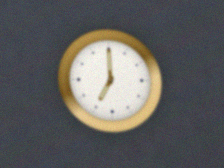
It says 7.00
